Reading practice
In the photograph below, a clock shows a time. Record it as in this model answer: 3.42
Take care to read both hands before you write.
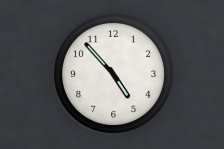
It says 4.53
